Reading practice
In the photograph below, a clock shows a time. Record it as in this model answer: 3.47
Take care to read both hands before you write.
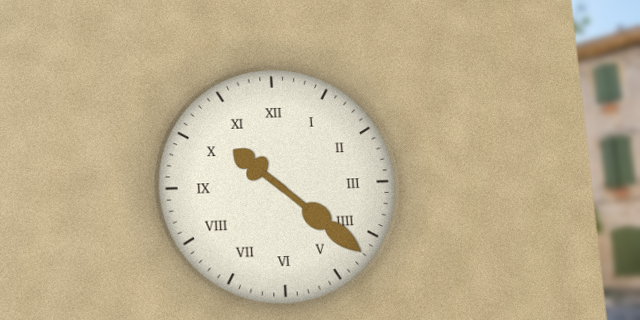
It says 10.22
